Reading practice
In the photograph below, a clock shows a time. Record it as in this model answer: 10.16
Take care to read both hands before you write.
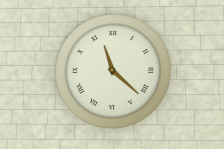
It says 11.22
